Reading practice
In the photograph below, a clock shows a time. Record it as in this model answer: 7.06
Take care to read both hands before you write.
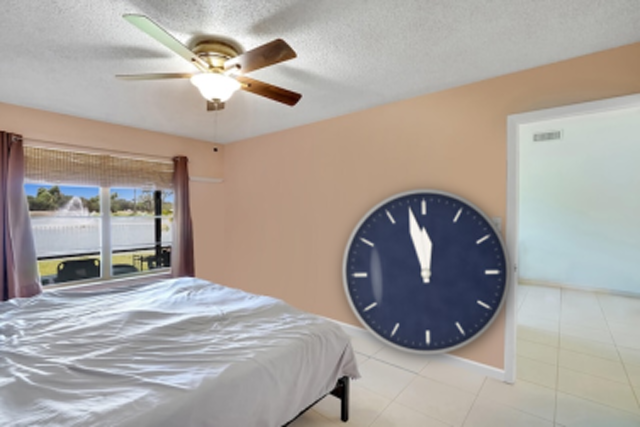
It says 11.58
